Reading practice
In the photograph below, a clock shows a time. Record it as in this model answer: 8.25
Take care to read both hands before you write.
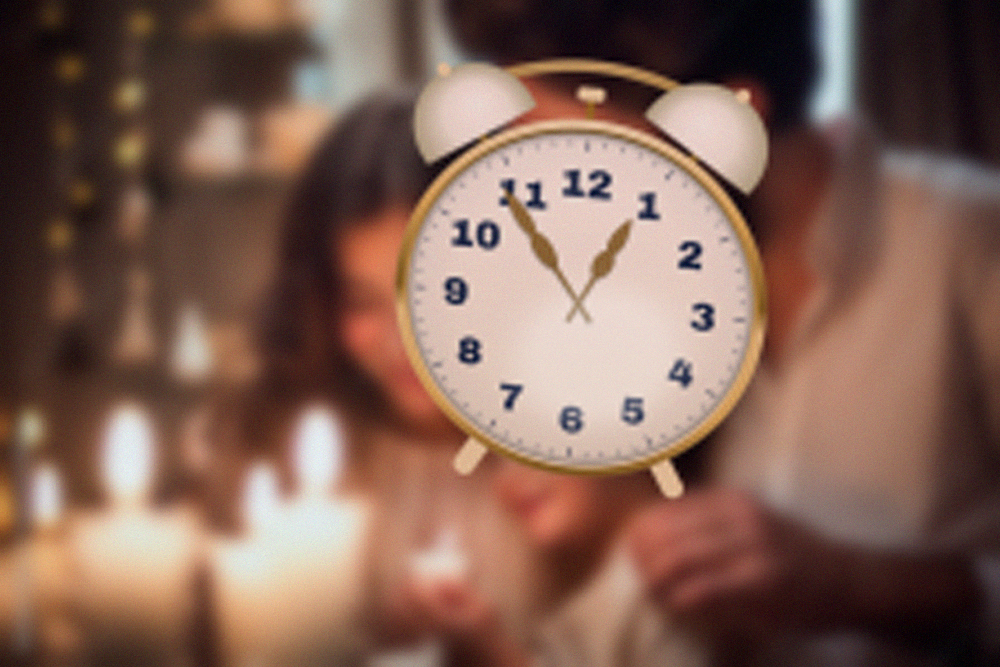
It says 12.54
